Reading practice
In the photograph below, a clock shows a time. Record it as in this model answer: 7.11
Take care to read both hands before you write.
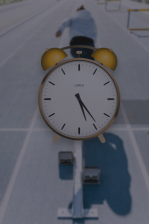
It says 5.24
